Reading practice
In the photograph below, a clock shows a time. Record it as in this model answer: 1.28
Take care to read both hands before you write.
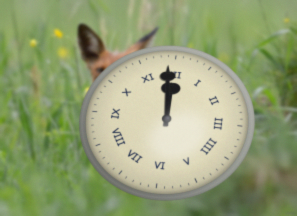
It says 11.59
